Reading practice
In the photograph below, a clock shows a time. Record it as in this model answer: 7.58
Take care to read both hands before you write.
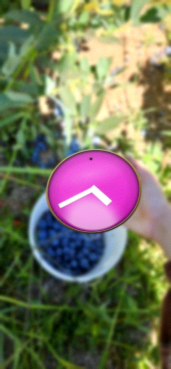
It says 4.41
